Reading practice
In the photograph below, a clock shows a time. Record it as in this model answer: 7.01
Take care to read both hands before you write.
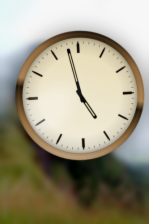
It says 4.58
